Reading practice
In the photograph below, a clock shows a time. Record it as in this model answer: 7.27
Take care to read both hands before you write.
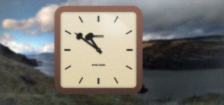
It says 10.51
